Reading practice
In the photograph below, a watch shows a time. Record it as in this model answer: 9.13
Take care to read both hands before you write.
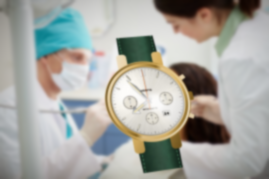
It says 7.54
